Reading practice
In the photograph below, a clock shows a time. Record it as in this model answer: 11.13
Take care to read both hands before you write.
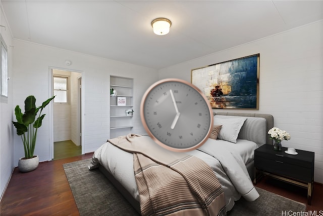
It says 6.58
